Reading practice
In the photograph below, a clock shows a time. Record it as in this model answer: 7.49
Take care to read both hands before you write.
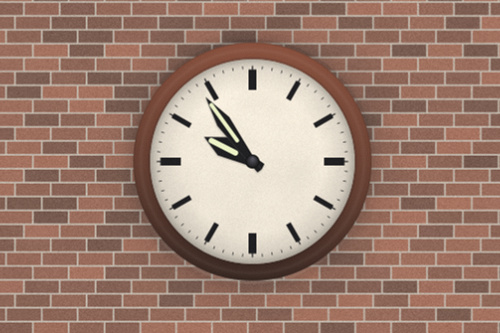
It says 9.54
